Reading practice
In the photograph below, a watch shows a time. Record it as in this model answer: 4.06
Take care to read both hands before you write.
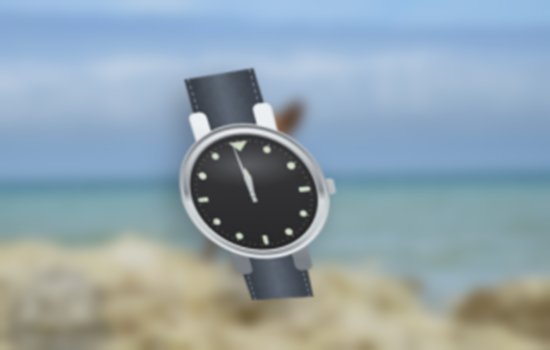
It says 11.59
